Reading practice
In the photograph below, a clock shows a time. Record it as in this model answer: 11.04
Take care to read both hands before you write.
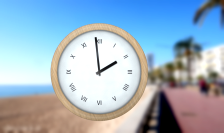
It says 1.59
